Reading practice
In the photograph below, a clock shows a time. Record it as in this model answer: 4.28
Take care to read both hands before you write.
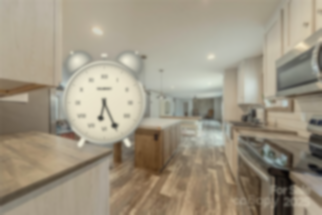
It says 6.26
